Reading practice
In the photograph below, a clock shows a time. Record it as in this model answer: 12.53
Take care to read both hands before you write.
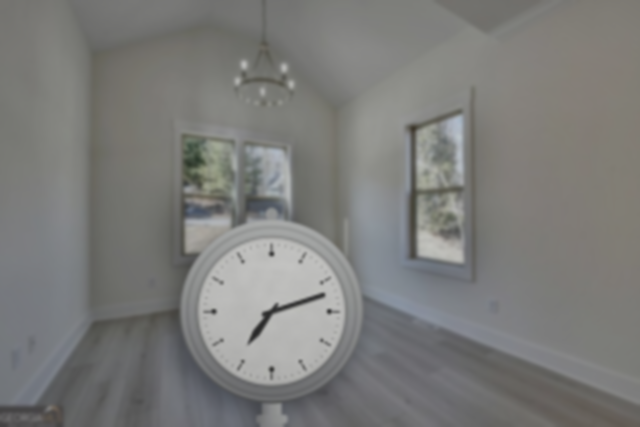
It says 7.12
